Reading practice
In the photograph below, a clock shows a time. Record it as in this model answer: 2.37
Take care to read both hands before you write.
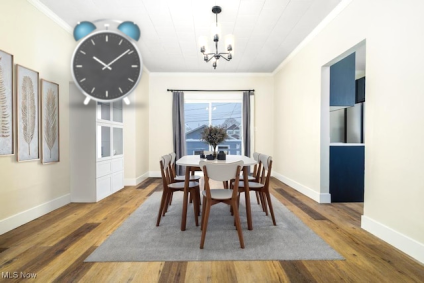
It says 10.09
